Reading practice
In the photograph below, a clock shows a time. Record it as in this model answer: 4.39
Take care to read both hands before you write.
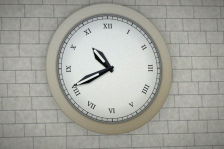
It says 10.41
